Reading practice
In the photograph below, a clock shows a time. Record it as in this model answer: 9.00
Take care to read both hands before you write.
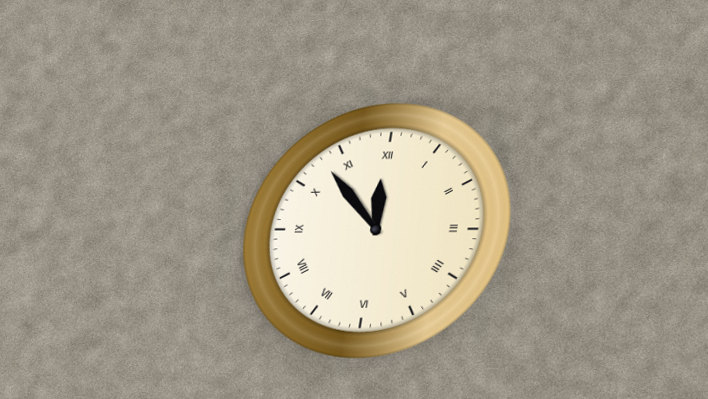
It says 11.53
